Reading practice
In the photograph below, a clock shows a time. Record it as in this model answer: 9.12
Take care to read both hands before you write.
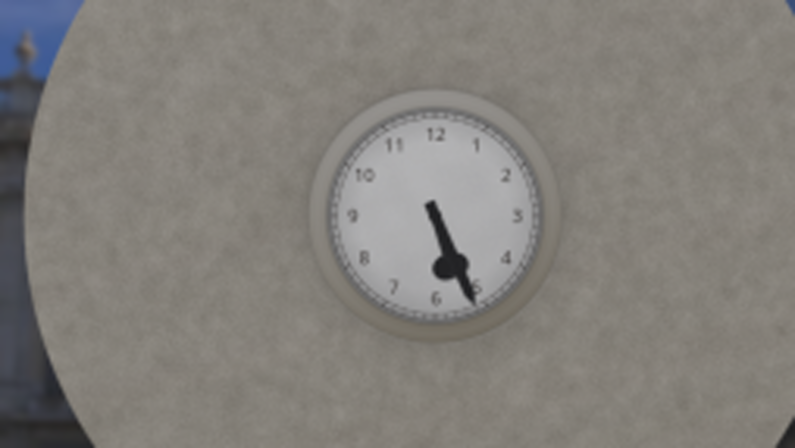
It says 5.26
